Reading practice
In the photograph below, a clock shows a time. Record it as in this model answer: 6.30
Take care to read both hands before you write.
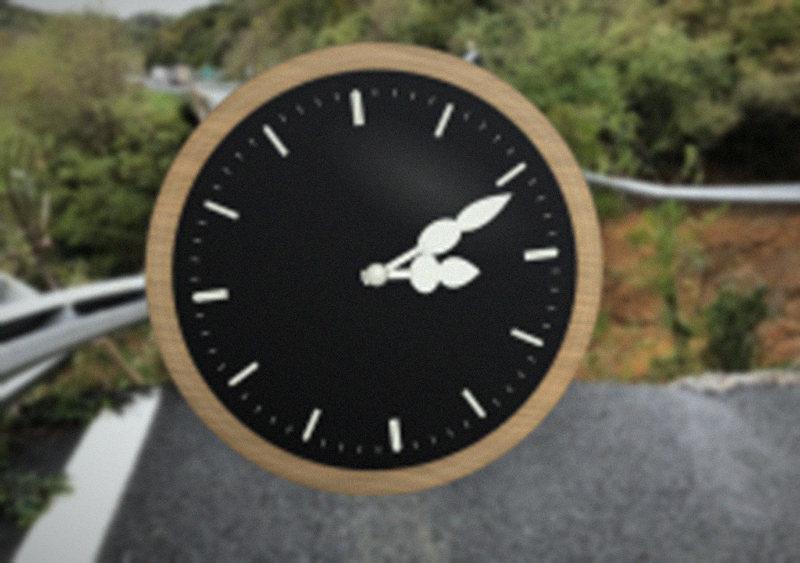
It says 3.11
